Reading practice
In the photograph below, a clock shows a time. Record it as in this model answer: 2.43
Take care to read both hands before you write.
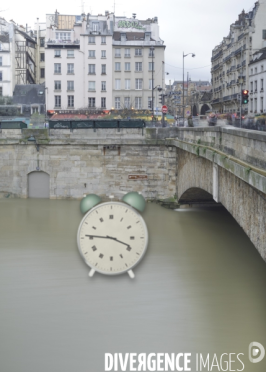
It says 3.46
